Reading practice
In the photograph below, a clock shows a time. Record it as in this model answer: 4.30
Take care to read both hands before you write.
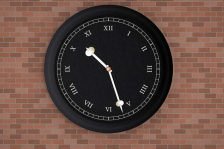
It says 10.27
